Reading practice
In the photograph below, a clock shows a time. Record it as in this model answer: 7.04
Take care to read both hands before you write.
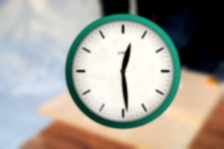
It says 12.29
